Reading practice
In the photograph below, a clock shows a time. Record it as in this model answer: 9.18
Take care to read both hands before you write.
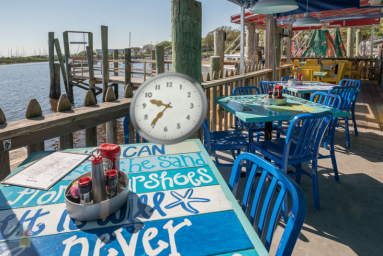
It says 9.36
